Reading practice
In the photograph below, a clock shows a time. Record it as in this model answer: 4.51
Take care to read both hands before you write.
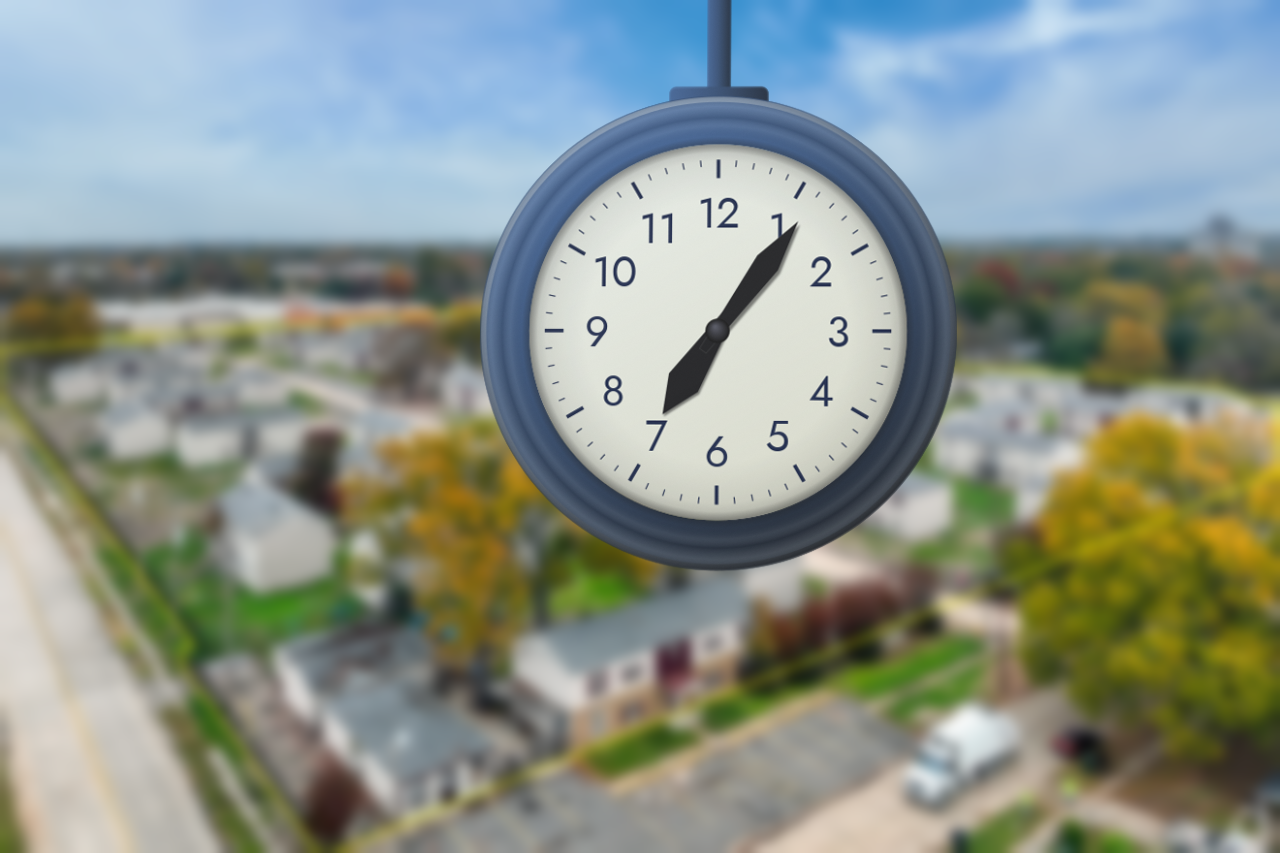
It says 7.06
